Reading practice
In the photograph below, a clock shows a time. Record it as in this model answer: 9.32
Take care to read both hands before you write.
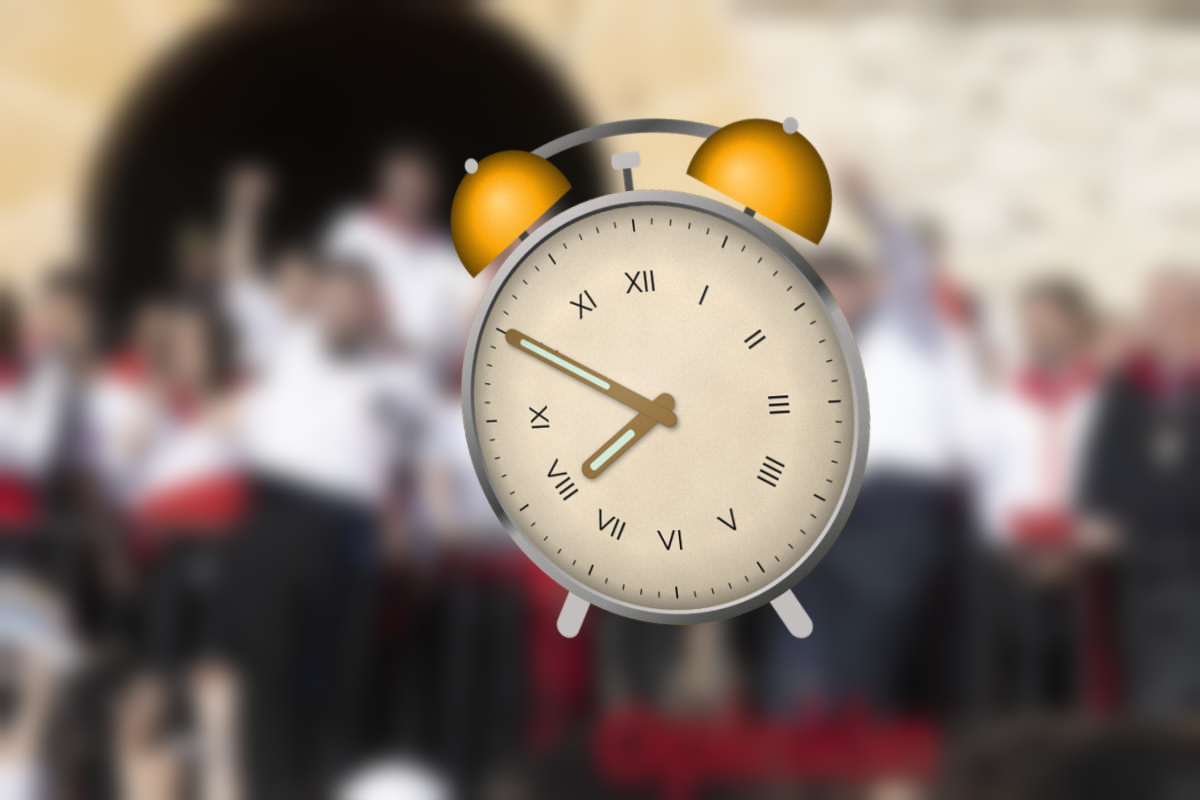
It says 7.50
